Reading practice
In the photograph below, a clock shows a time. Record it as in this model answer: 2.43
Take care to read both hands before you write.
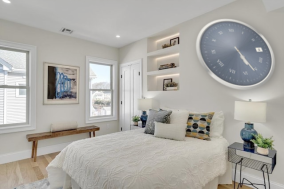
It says 5.26
